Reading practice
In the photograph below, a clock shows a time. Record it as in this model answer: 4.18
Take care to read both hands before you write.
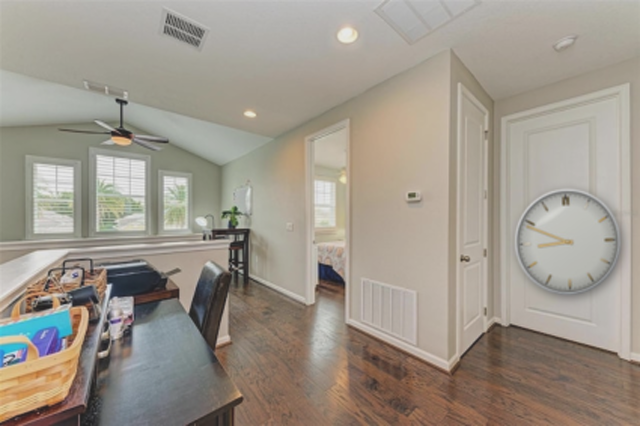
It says 8.49
